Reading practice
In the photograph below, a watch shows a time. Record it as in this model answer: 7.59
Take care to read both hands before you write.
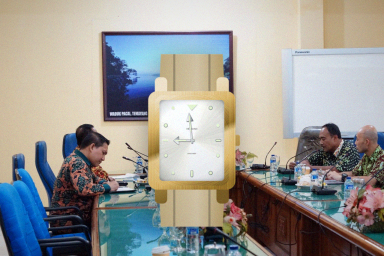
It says 8.59
